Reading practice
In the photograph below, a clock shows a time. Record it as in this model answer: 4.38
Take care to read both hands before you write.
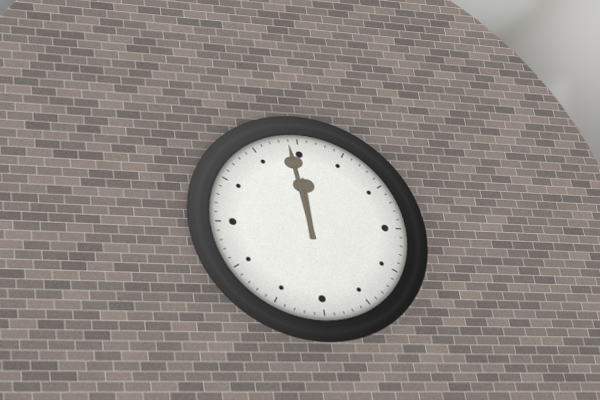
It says 11.59
